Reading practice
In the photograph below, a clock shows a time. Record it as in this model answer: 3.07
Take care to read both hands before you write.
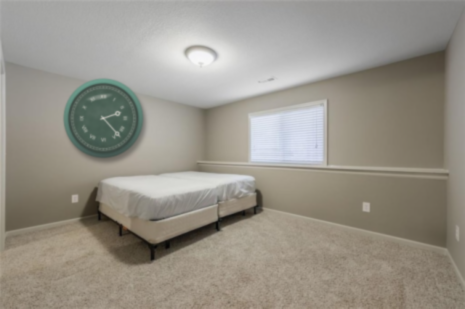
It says 2.23
